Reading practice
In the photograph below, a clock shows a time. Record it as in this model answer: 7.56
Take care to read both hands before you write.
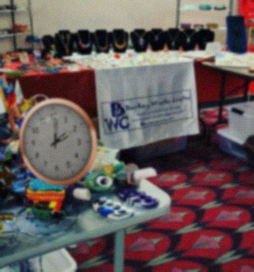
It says 2.01
